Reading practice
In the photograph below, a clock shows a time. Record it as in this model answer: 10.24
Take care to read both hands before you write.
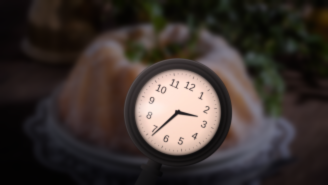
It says 2.34
